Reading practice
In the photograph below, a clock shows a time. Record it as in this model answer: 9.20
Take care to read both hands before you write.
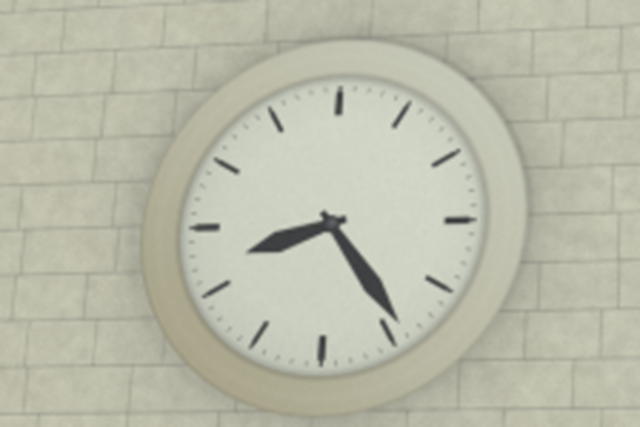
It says 8.24
